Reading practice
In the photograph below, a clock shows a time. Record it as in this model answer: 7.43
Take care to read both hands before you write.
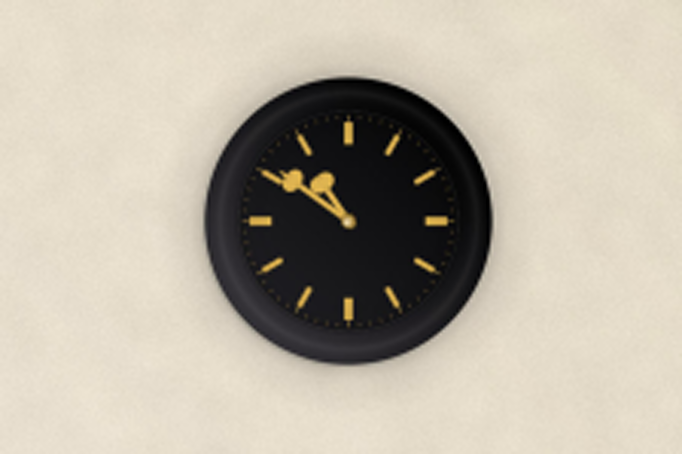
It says 10.51
